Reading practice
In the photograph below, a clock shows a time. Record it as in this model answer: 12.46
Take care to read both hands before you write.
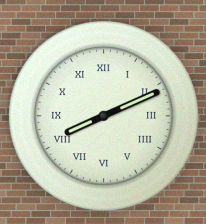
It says 8.11
